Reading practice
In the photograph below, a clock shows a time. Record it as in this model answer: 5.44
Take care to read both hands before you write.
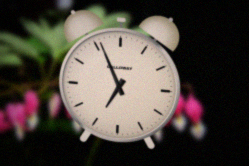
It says 6.56
